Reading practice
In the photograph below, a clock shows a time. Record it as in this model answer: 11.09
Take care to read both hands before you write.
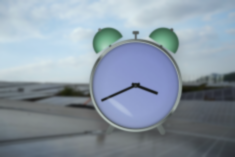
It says 3.41
